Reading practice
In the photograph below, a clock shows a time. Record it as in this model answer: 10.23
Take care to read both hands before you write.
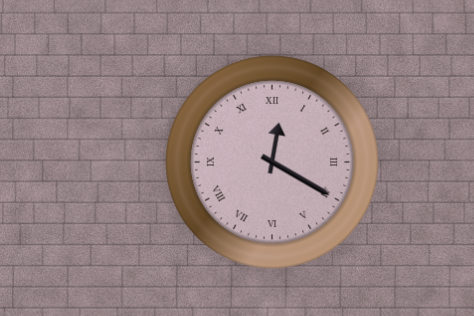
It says 12.20
